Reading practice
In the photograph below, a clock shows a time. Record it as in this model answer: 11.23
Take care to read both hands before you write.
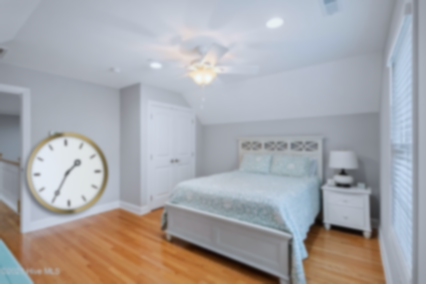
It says 1.35
